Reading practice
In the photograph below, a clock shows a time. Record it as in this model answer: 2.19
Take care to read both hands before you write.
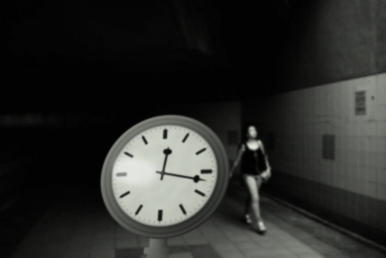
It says 12.17
